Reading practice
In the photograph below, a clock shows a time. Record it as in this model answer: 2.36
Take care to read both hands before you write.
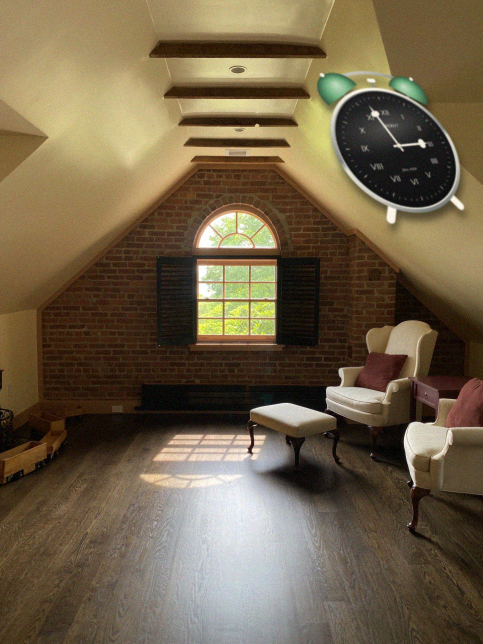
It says 2.57
